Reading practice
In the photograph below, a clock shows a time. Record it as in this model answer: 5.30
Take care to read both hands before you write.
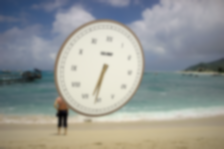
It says 6.31
